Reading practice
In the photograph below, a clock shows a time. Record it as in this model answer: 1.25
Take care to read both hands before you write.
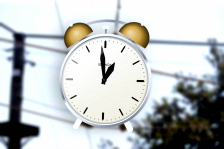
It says 12.59
